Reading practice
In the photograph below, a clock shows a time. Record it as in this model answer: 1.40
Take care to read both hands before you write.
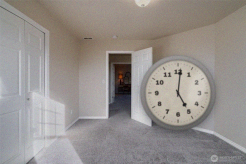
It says 5.01
